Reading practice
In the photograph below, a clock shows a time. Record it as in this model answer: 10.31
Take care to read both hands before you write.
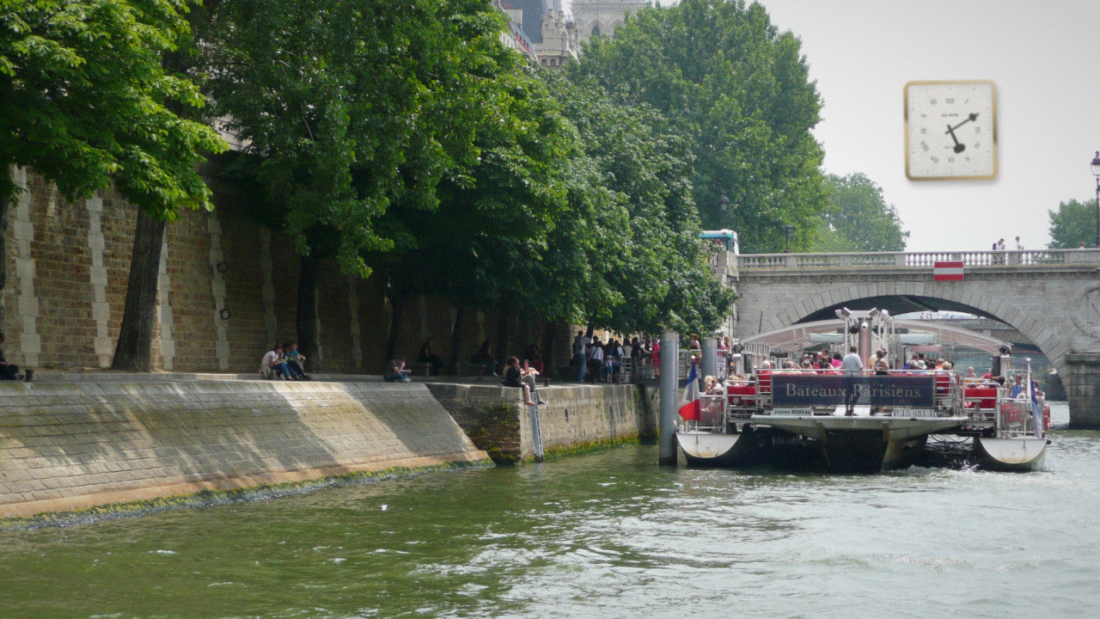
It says 5.10
